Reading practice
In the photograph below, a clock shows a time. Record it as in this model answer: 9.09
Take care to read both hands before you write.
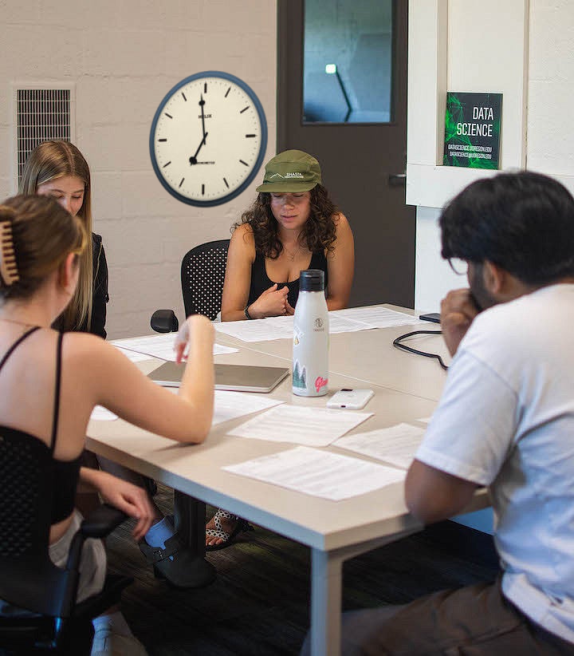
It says 6.59
